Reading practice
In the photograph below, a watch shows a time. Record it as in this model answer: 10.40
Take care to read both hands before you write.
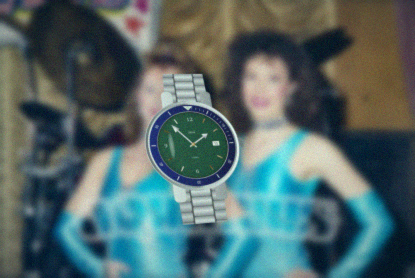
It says 1.53
